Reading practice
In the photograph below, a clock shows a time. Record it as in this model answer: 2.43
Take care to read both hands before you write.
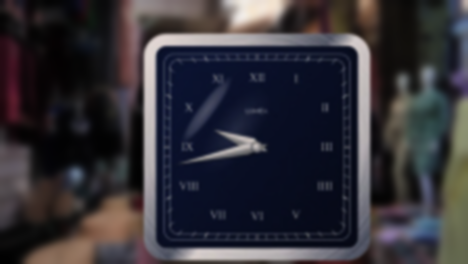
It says 9.43
